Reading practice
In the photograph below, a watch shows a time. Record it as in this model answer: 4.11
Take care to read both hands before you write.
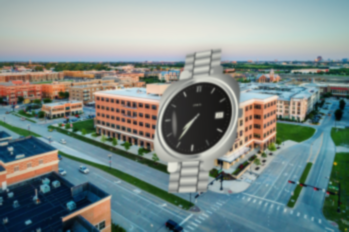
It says 7.36
